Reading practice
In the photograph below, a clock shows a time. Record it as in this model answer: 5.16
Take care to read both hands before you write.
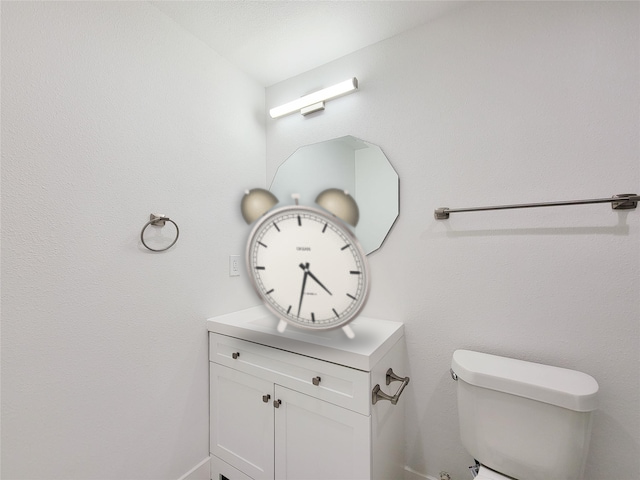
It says 4.33
